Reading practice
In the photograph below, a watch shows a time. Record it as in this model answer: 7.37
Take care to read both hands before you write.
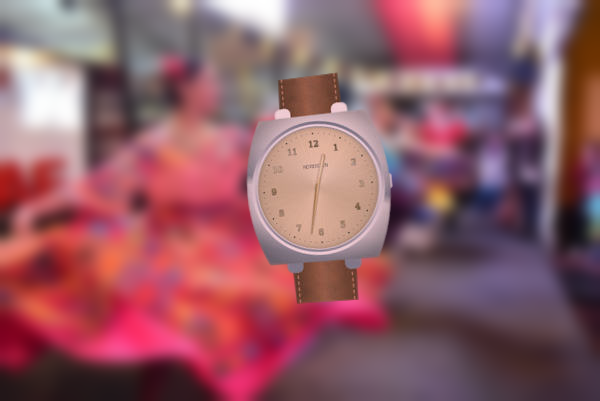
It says 12.32
